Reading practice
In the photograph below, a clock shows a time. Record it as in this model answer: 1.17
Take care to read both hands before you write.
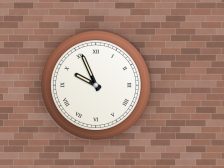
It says 9.56
